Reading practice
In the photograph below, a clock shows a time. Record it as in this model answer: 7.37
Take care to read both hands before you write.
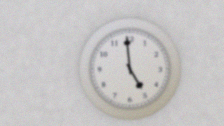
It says 4.59
